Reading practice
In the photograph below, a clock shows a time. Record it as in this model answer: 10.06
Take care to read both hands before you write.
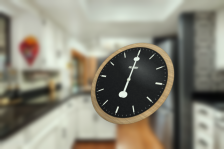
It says 6.00
